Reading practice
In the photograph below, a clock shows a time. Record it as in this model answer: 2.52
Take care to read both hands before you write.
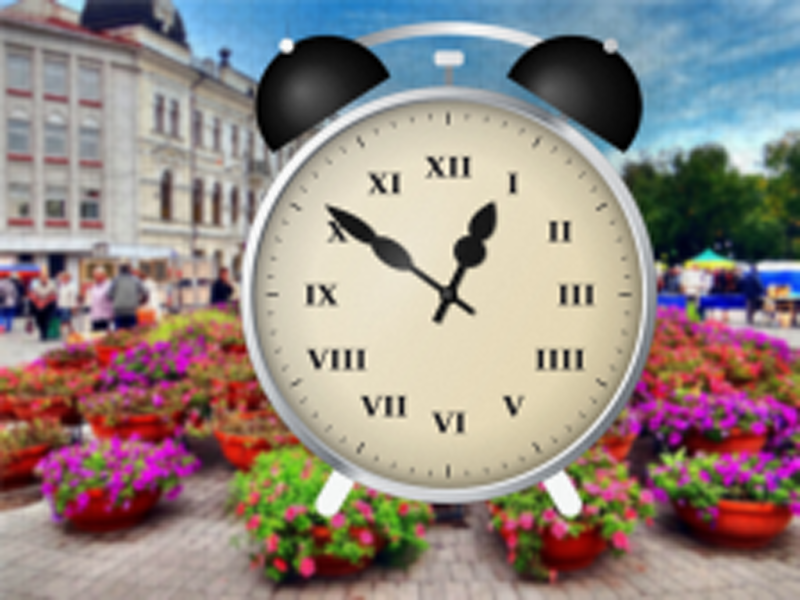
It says 12.51
